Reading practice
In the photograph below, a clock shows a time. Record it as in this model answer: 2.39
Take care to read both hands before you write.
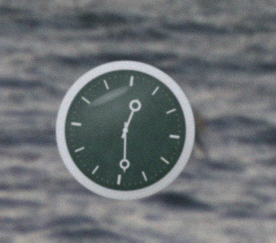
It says 12.29
